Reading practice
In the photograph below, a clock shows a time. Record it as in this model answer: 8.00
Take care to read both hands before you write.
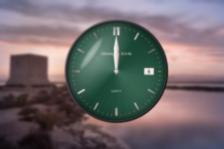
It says 12.00
